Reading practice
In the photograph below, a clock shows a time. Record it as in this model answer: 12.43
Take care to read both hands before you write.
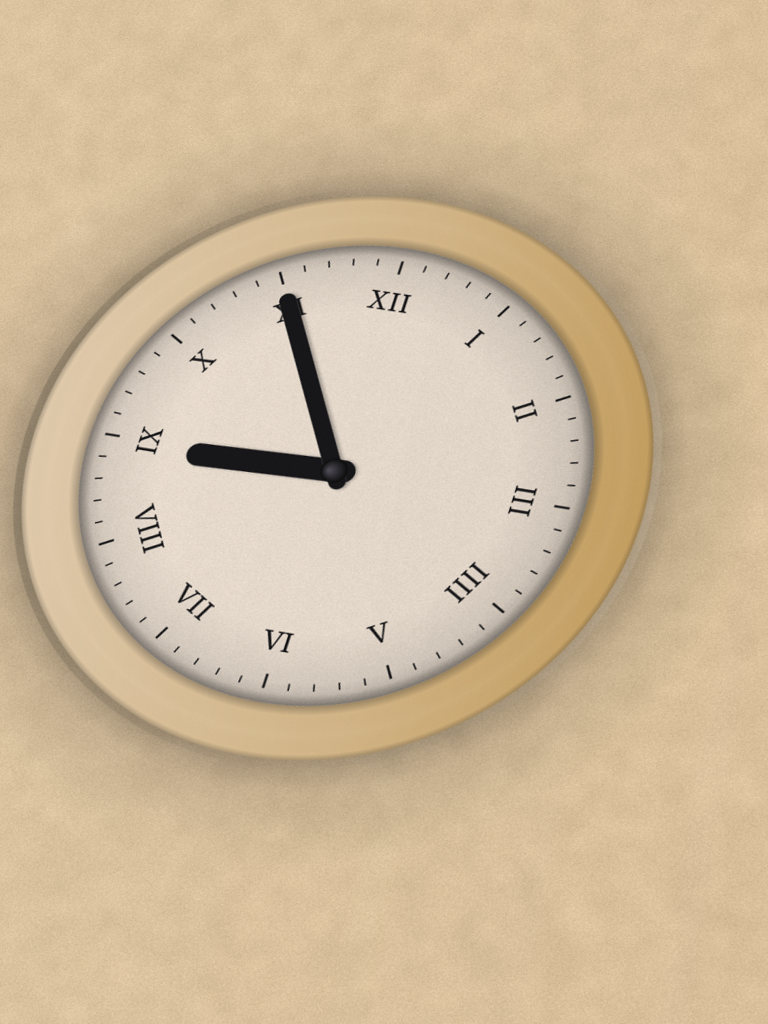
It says 8.55
